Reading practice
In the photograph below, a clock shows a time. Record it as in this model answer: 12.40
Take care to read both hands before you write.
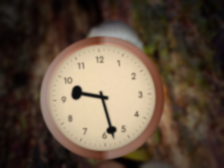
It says 9.28
